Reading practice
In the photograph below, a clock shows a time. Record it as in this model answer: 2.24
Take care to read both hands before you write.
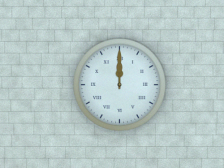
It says 12.00
